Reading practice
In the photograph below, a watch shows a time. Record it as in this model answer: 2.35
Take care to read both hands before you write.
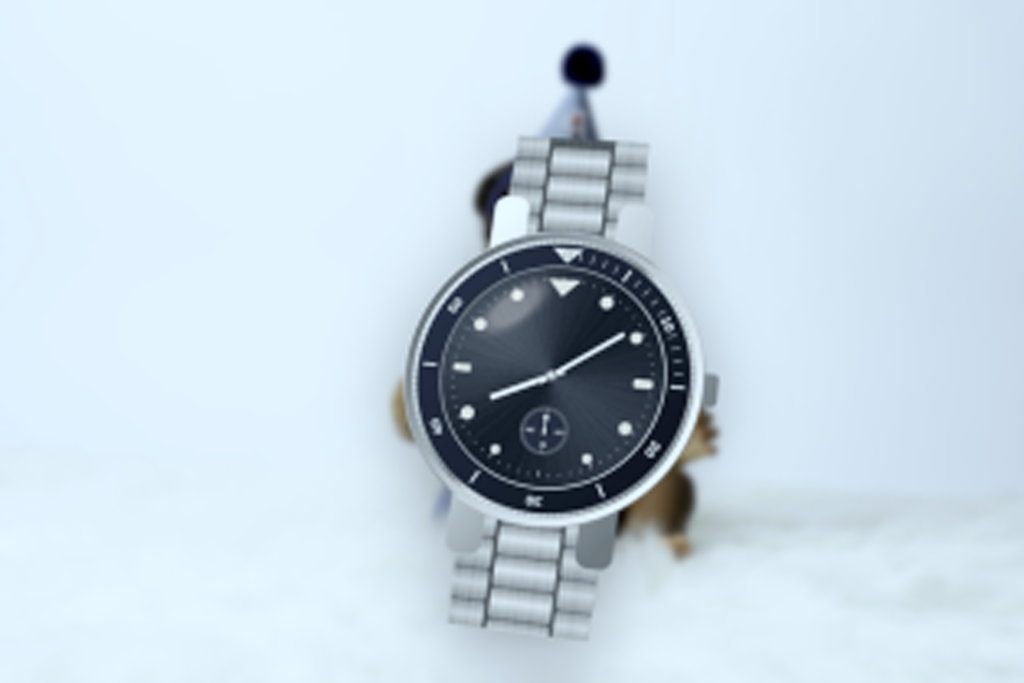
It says 8.09
